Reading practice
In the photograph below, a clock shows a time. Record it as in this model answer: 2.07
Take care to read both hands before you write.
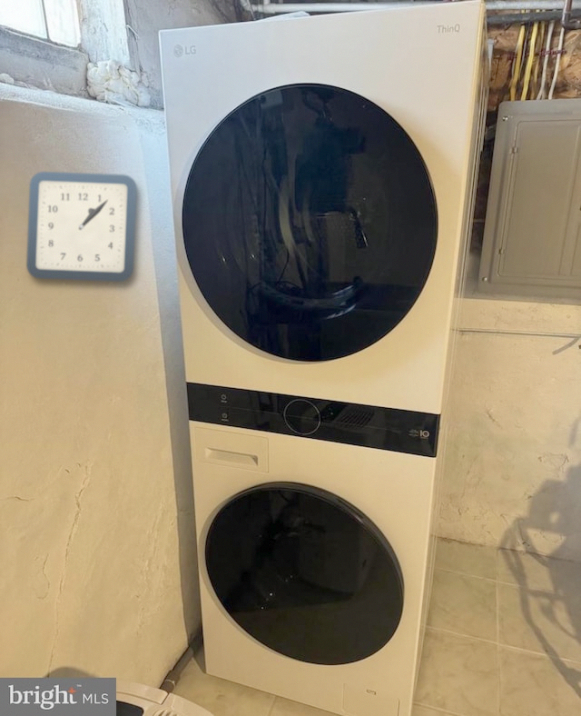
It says 1.07
